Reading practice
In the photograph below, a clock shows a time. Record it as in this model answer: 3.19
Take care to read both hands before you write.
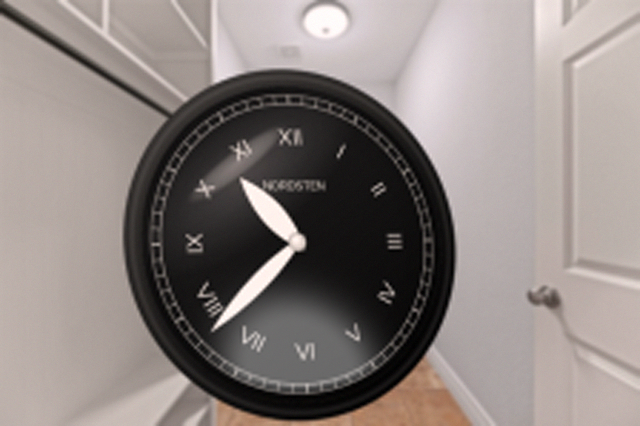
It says 10.38
